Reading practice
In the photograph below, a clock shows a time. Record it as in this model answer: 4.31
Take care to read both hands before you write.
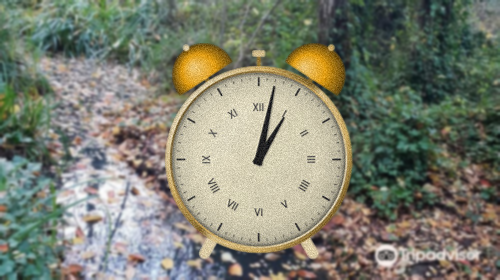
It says 1.02
